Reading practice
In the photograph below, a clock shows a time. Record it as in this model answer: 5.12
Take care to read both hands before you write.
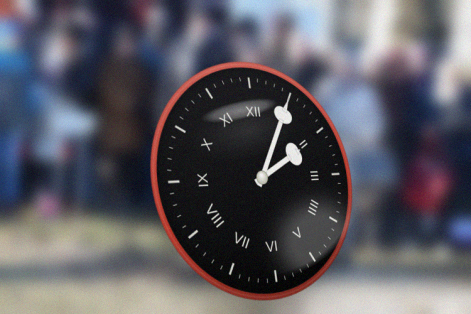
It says 2.05
